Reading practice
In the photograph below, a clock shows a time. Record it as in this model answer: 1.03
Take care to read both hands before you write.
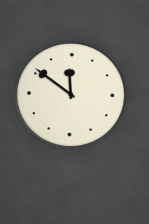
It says 11.51
